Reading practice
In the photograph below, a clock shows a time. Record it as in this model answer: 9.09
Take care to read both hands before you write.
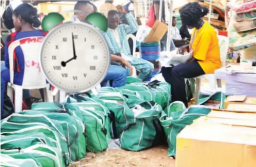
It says 7.59
